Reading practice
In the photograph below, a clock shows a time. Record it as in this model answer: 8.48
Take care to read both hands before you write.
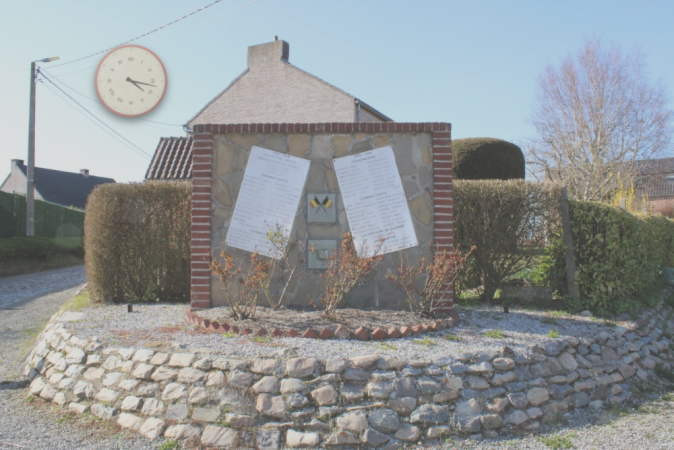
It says 4.17
